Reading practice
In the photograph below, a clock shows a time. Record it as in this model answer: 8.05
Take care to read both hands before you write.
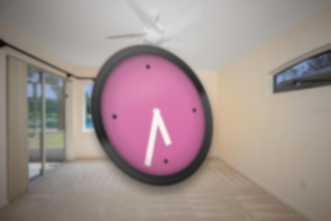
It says 5.34
